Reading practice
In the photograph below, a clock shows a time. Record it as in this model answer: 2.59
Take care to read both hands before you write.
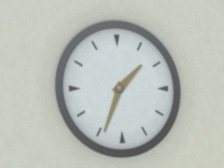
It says 1.34
